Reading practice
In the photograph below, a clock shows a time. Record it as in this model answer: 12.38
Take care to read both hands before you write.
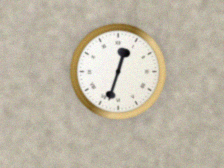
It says 12.33
